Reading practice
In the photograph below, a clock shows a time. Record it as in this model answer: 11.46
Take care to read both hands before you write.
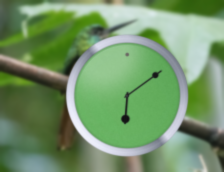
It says 6.09
